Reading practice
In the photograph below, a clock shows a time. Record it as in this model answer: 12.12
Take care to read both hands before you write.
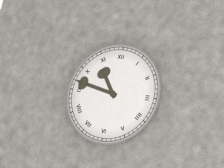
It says 10.47
